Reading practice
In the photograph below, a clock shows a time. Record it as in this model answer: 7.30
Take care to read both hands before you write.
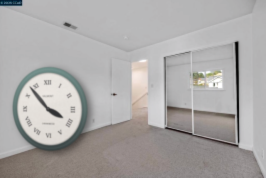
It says 3.53
